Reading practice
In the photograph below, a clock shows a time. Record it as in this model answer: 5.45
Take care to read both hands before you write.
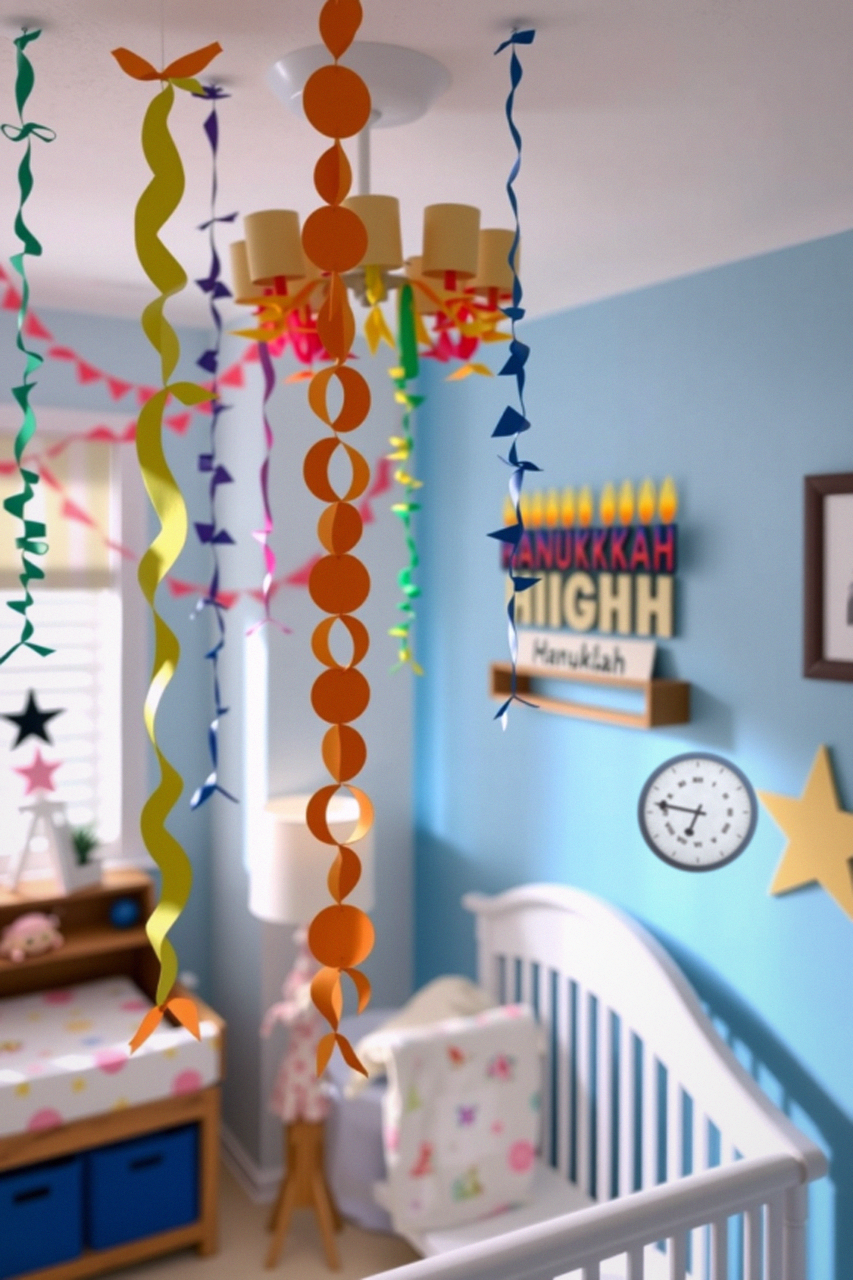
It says 6.47
